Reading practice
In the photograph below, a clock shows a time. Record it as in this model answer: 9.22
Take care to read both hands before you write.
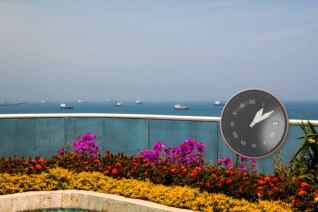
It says 1.10
